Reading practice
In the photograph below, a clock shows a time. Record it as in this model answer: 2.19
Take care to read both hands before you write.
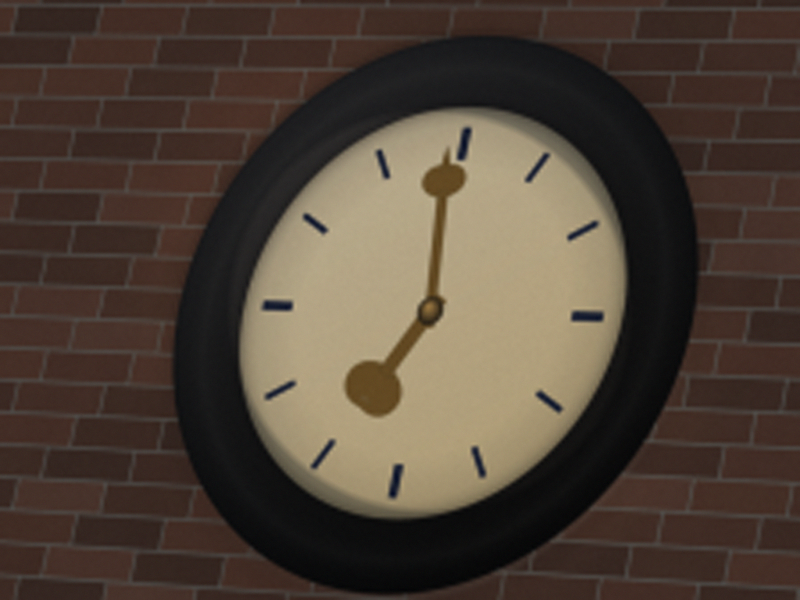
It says 6.59
